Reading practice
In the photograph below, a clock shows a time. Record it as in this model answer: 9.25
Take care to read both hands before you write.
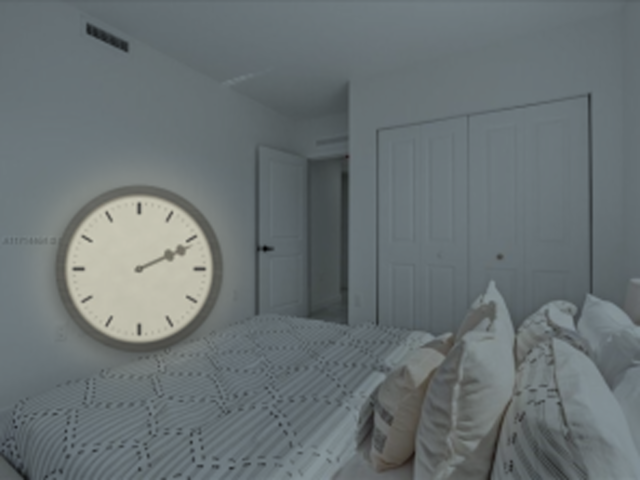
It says 2.11
